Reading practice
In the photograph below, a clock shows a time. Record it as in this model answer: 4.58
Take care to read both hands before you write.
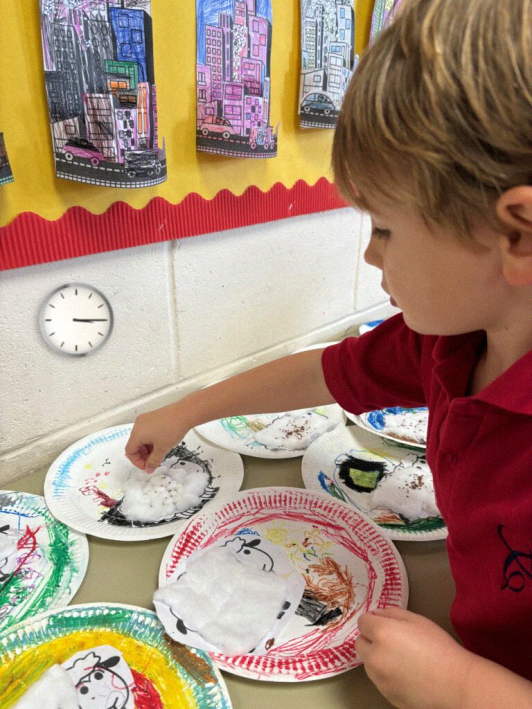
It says 3.15
